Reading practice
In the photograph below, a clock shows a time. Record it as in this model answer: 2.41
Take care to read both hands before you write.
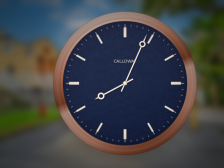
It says 8.04
